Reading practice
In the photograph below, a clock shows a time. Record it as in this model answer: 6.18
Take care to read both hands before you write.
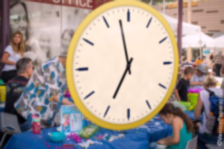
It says 6.58
